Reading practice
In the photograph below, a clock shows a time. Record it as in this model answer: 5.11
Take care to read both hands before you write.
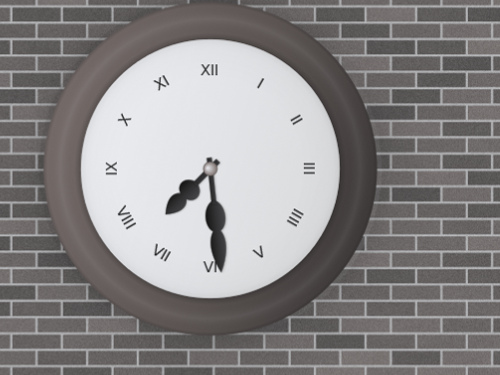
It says 7.29
